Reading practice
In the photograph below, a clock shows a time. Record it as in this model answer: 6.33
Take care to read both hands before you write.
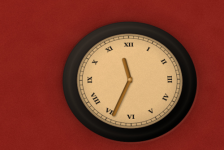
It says 11.34
